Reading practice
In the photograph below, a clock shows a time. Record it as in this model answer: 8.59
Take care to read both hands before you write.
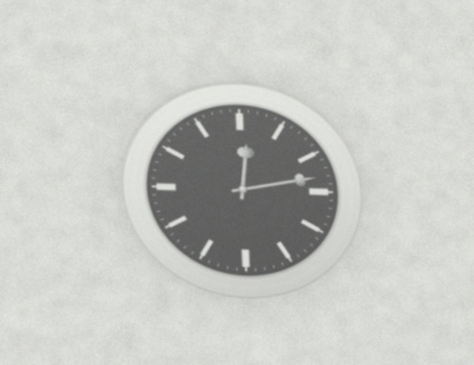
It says 12.13
